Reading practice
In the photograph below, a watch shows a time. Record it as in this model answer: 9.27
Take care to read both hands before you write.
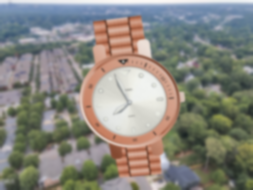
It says 7.57
